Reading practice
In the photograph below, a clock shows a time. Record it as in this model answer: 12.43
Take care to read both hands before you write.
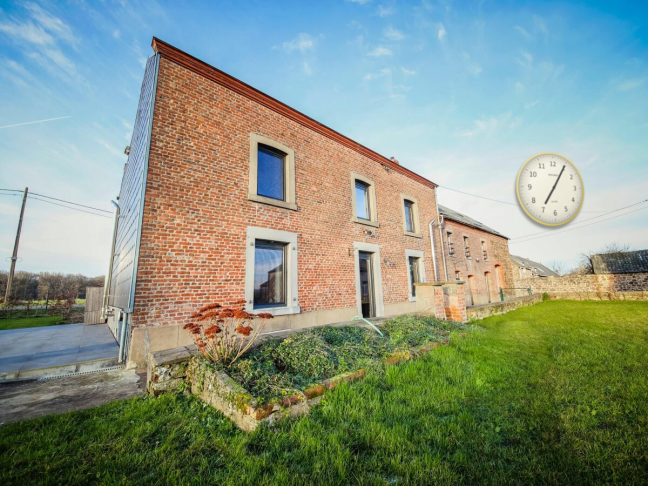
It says 7.05
